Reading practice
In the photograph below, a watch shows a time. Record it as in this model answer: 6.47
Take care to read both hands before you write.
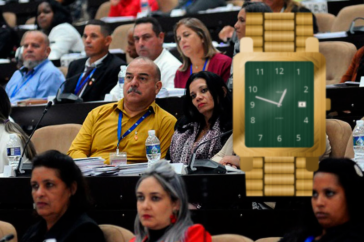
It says 12.48
